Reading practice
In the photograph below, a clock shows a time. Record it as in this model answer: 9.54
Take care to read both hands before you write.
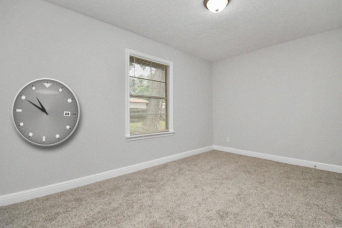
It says 10.50
